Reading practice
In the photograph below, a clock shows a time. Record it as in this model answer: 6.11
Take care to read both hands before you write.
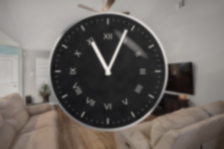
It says 11.04
